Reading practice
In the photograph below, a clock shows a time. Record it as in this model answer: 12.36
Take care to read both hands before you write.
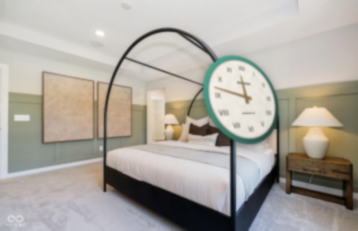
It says 11.47
